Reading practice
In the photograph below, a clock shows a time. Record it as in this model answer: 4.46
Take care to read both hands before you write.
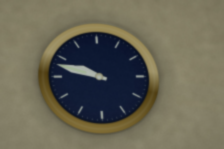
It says 9.48
